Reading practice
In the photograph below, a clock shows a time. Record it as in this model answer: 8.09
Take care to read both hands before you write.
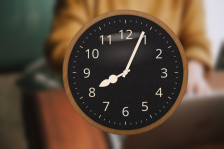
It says 8.04
